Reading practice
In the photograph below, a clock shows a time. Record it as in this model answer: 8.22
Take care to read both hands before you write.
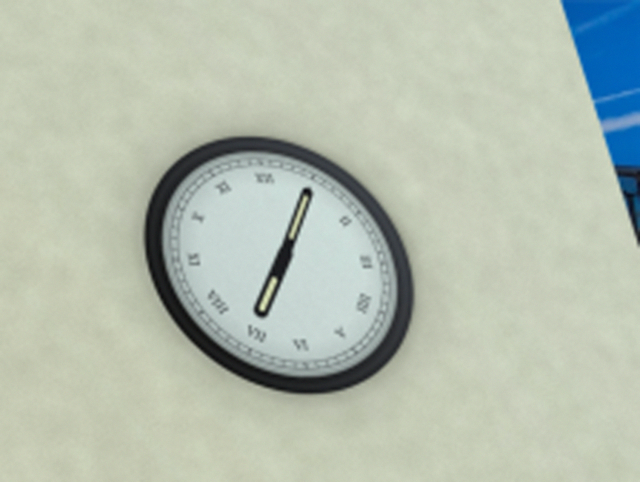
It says 7.05
